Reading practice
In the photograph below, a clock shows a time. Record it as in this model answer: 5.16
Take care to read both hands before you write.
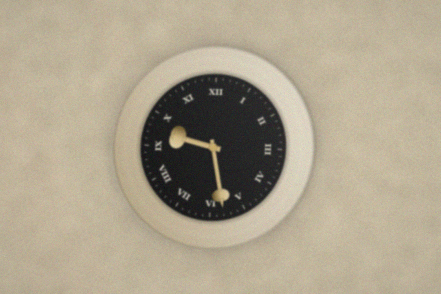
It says 9.28
